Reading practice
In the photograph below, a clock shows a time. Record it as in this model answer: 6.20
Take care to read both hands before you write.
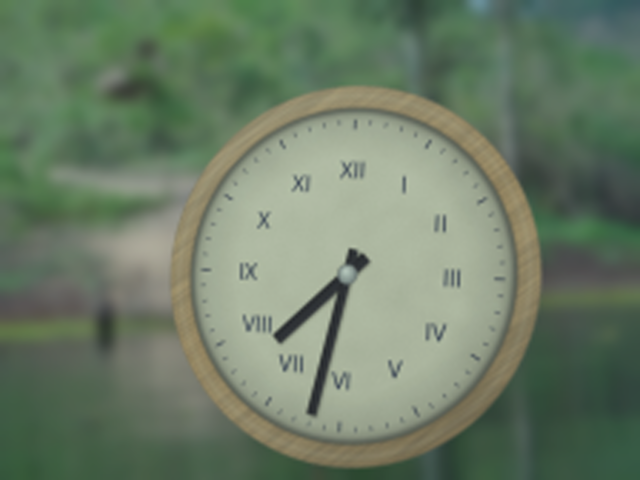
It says 7.32
